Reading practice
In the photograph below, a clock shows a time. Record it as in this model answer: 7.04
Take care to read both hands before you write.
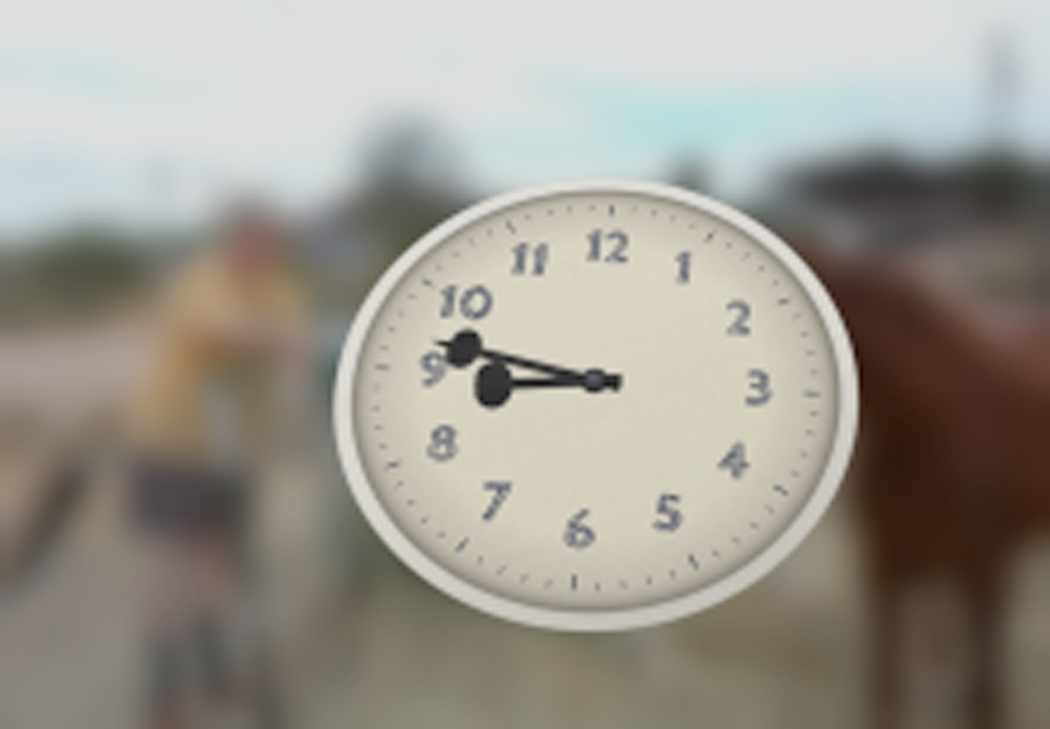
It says 8.47
